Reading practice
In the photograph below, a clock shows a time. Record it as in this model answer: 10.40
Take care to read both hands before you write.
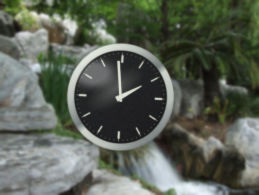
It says 1.59
